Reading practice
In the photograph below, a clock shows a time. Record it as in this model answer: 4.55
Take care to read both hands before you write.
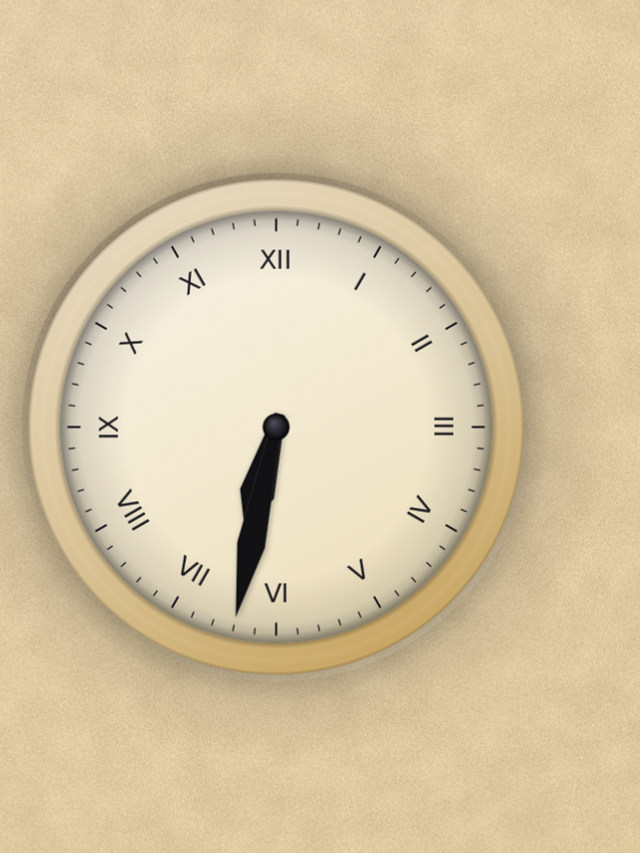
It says 6.32
